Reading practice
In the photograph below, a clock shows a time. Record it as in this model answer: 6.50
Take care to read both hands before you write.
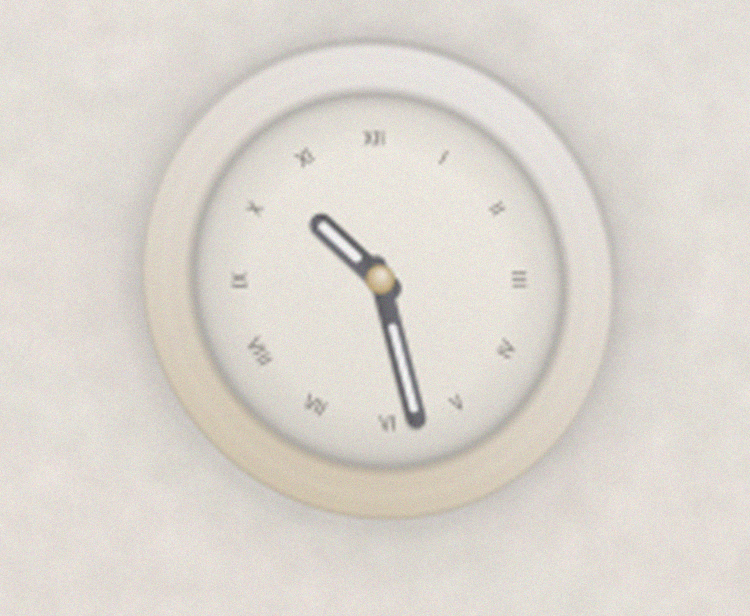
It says 10.28
